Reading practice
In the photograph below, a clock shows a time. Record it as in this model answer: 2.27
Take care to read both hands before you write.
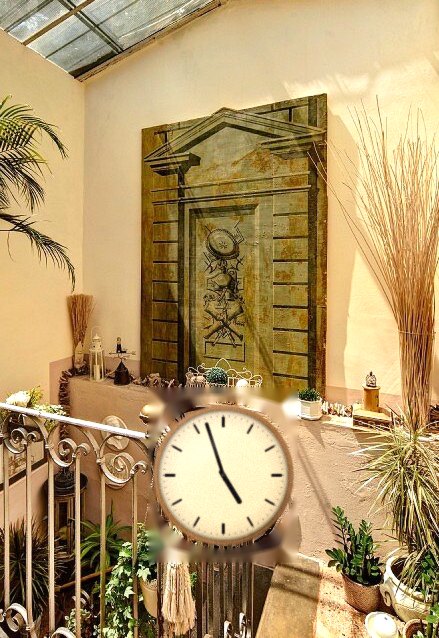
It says 4.57
